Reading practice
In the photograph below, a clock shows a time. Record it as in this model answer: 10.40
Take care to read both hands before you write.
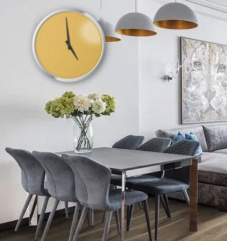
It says 4.59
